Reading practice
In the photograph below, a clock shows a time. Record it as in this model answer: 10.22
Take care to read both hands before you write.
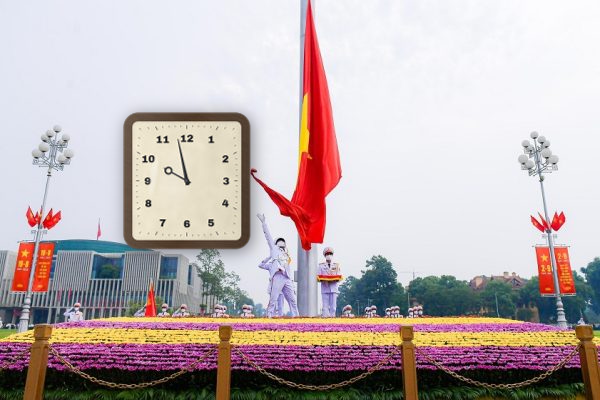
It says 9.58
